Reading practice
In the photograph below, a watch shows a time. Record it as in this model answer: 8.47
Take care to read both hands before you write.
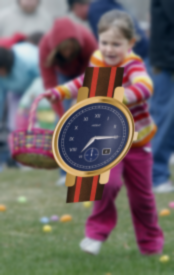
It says 7.15
